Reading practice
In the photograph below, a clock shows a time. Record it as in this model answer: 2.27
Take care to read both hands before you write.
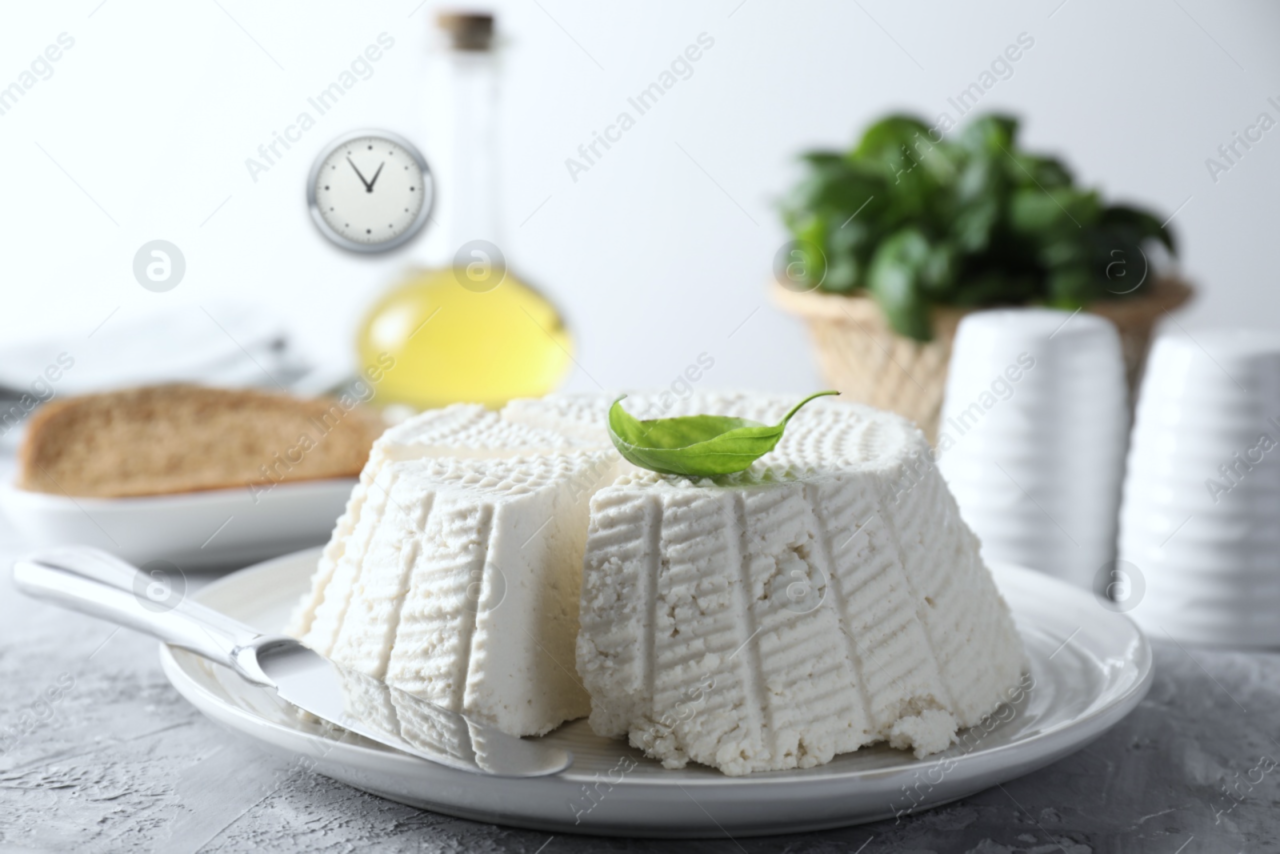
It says 12.54
